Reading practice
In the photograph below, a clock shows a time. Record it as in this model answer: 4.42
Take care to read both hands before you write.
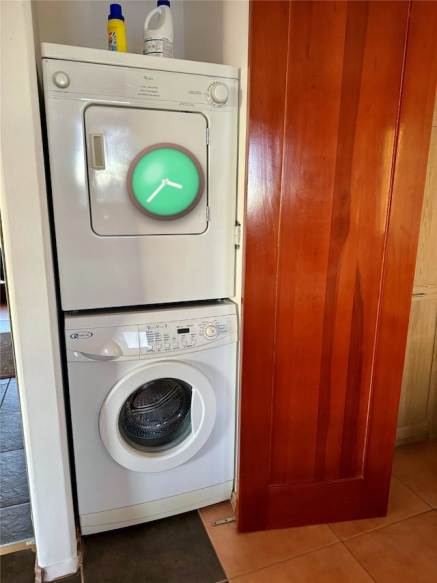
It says 3.37
